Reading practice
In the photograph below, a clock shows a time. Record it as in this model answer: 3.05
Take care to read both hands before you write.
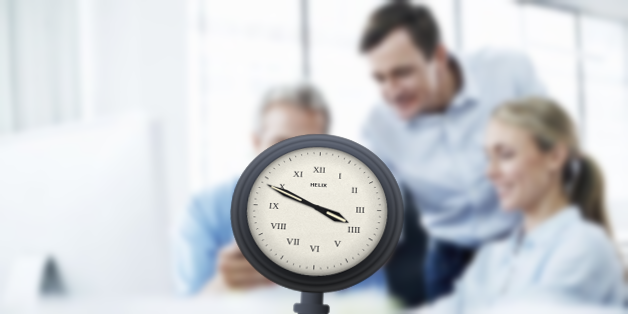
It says 3.49
